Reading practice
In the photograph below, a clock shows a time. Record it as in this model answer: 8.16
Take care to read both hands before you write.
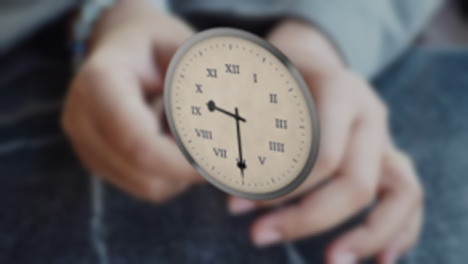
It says 9.30
